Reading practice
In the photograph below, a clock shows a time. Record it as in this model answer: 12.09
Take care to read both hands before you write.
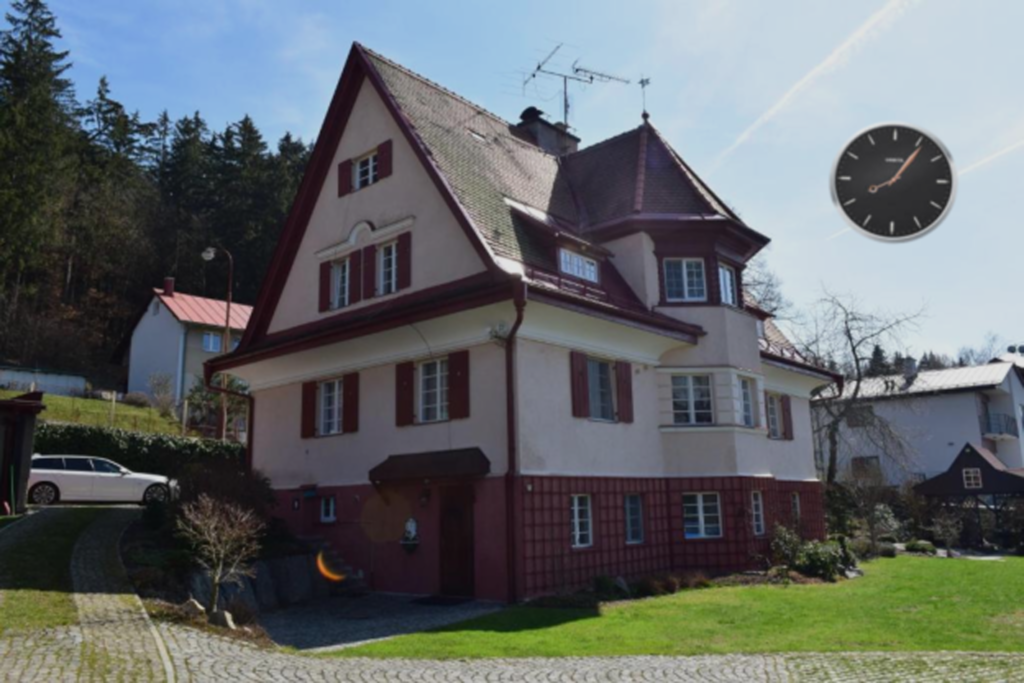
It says 8.06
